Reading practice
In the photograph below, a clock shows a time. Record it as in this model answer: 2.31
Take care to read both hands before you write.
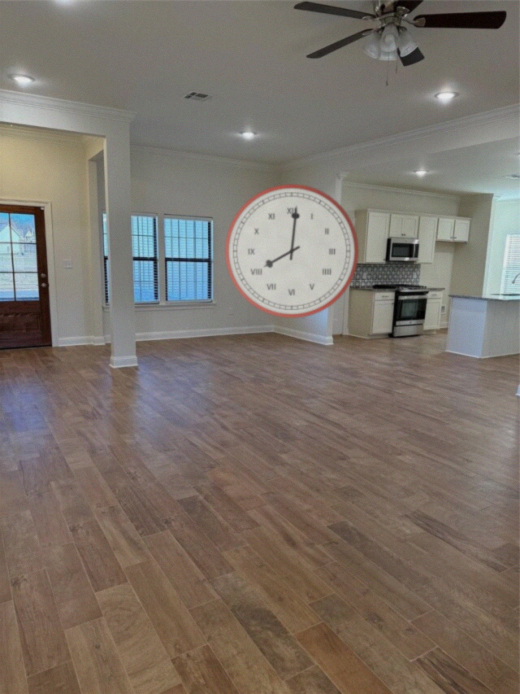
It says 8.01
